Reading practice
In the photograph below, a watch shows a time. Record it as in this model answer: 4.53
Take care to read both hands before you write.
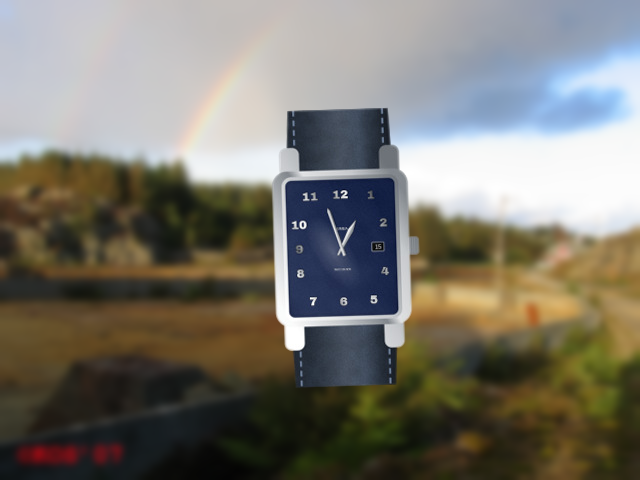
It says 12.57
